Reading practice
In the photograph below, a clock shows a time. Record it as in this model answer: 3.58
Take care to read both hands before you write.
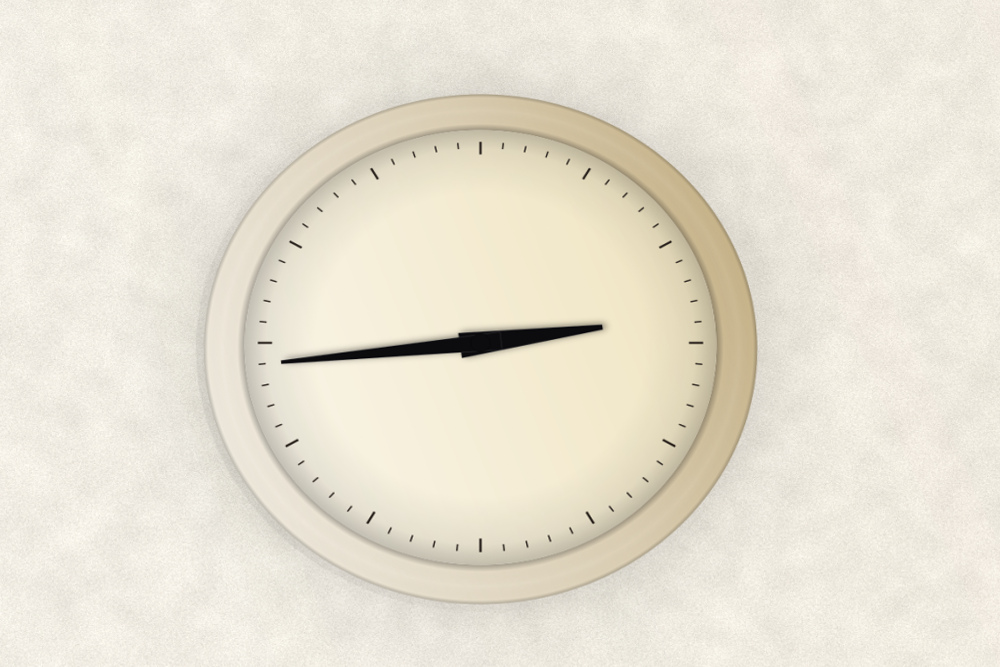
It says 2.44
